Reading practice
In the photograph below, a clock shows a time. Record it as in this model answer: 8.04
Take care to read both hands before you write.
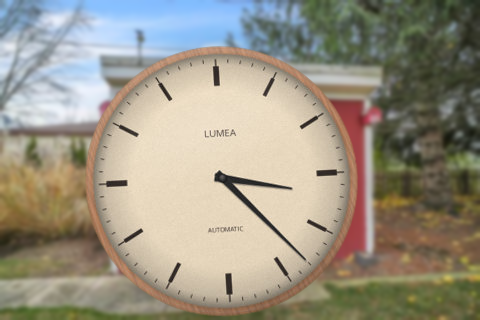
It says 3.23
